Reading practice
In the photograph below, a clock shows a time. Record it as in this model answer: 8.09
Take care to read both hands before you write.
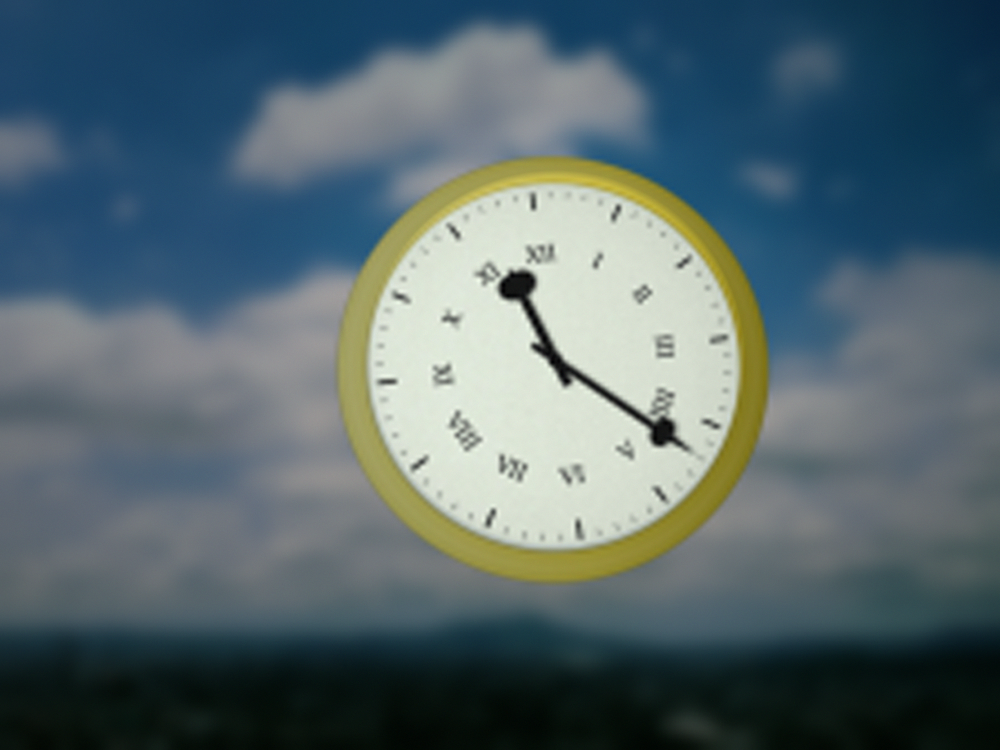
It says 11.22
